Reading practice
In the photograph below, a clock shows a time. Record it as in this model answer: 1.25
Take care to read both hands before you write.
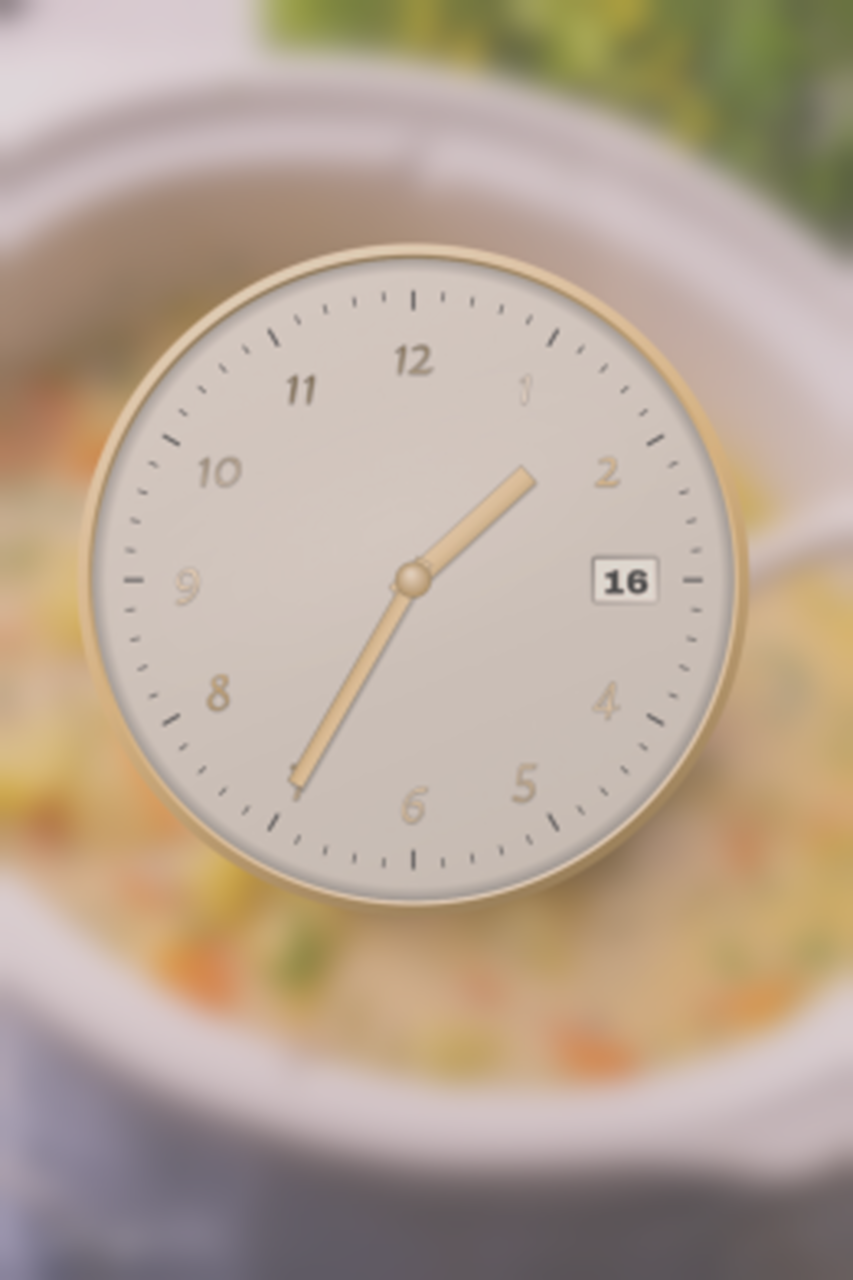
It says 1.35
